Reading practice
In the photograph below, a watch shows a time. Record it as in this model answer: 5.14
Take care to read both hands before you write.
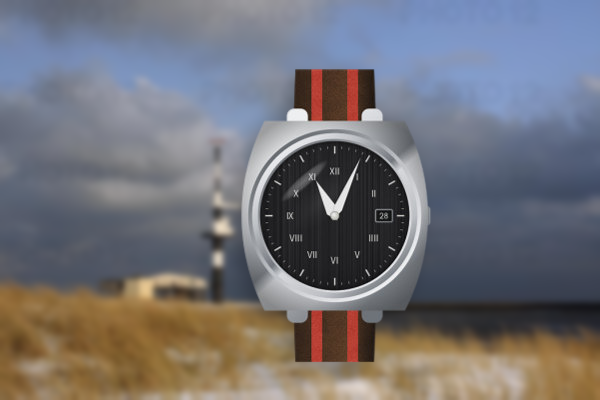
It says 11.04
